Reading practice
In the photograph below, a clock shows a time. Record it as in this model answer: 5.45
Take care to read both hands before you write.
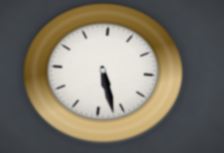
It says 5.27
